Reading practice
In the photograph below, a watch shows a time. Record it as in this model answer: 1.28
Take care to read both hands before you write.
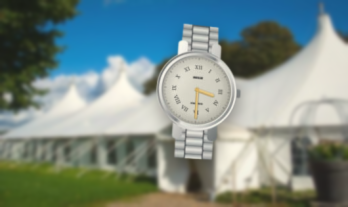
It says 3.30
